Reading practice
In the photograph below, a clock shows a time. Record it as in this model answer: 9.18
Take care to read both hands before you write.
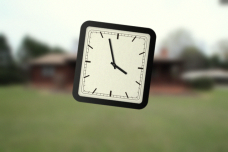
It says 3.57
